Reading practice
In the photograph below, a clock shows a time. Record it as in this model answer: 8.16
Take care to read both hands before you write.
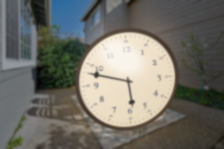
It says 5.48
